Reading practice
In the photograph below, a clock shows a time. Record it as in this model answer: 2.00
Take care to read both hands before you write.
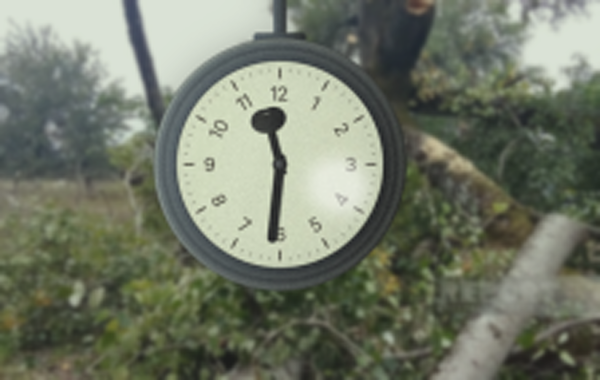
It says 11.31
